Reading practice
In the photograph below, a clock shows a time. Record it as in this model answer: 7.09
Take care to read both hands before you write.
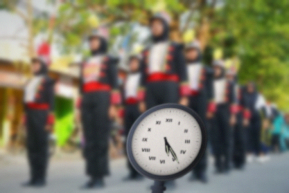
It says 5.24
